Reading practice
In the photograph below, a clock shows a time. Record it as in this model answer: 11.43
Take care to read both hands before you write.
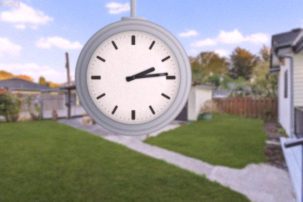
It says 2.14
